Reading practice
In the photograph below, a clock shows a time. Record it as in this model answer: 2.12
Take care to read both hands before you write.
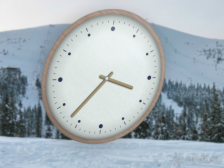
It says 3.37
